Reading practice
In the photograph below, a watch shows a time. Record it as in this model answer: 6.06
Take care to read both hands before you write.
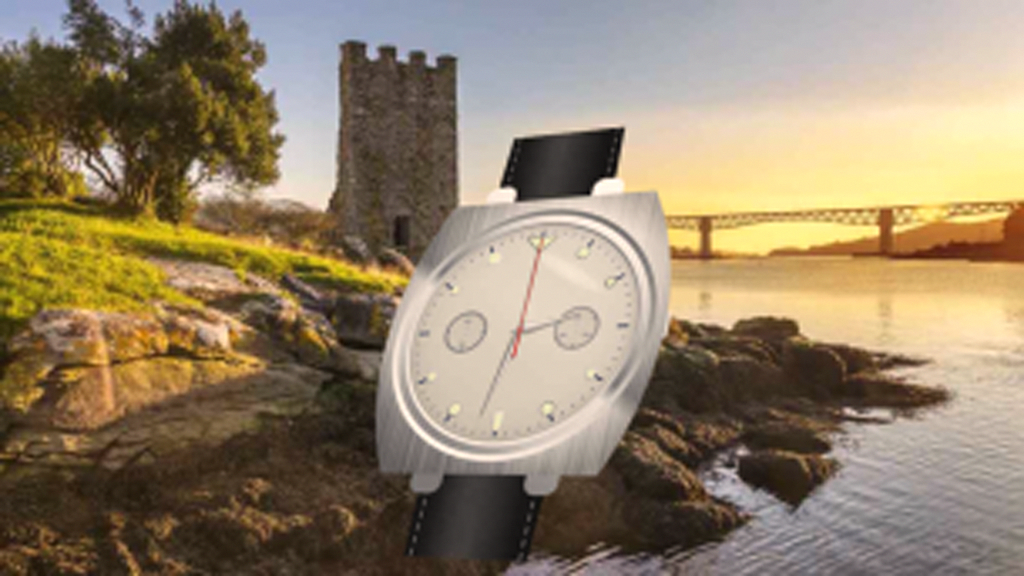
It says 2.32
